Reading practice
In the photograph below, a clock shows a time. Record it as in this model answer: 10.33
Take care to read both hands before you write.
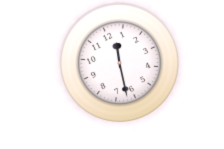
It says 12.32
